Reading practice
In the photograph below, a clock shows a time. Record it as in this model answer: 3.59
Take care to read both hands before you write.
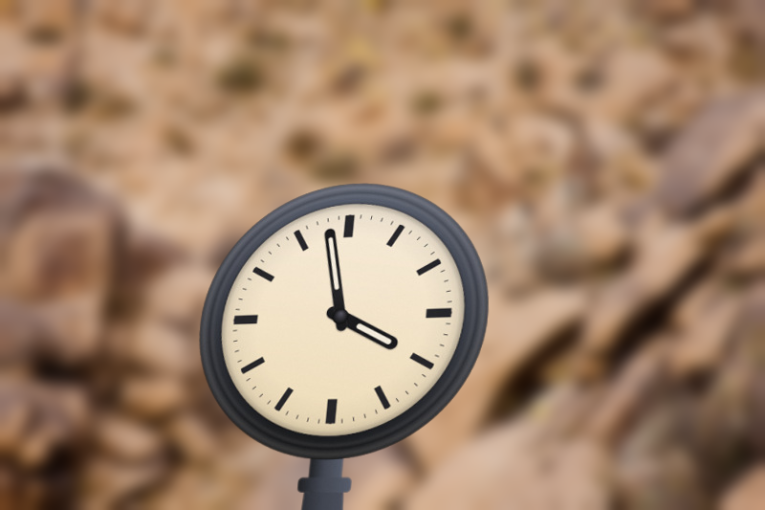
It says 3.58
